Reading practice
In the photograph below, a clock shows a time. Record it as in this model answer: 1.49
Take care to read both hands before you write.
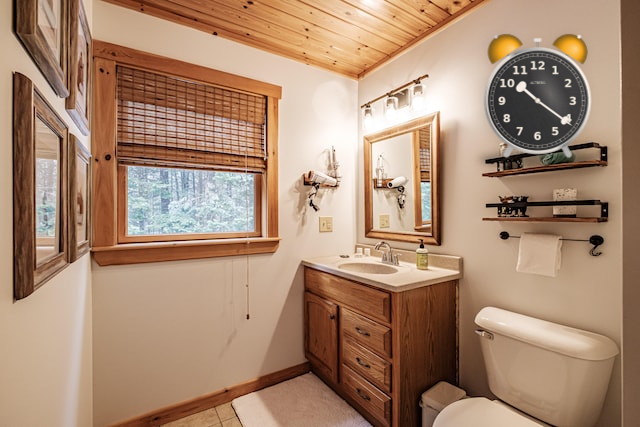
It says 10.21
